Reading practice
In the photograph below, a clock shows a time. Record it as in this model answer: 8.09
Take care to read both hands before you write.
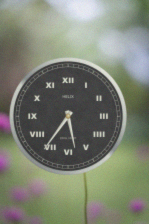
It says 5.36
